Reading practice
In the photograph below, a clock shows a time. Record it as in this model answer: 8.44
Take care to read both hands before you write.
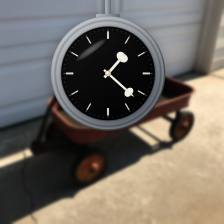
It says 1.22
